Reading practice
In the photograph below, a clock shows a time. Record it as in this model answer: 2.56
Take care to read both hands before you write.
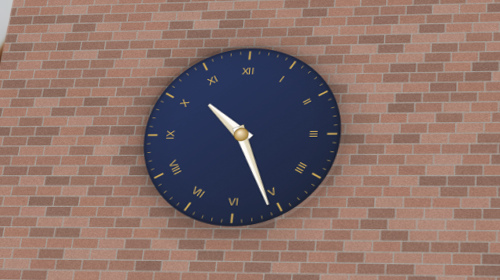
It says 10.26
